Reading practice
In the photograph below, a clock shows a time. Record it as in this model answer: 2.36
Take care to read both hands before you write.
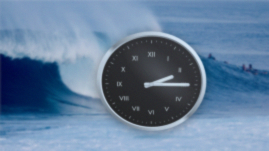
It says 2.15
